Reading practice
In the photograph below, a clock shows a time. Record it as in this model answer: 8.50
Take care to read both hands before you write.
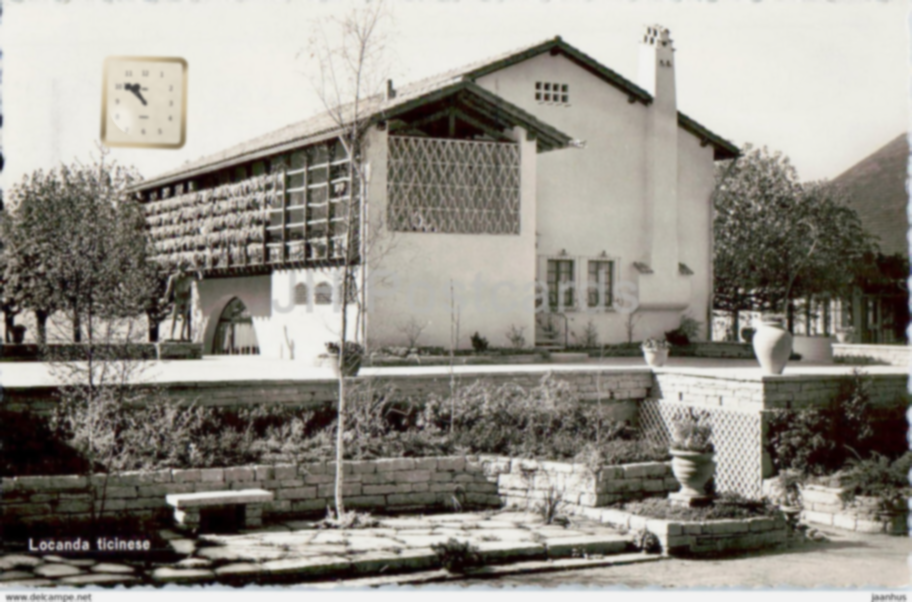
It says 10.52
